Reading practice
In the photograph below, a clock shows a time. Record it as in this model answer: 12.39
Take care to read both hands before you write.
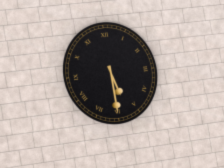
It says 5.30
